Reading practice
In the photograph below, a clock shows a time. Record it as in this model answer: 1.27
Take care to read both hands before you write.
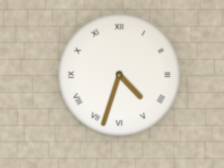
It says 4.33
